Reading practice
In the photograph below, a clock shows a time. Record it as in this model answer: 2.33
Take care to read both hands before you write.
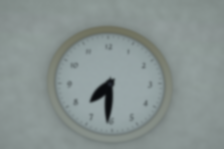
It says 7.31
